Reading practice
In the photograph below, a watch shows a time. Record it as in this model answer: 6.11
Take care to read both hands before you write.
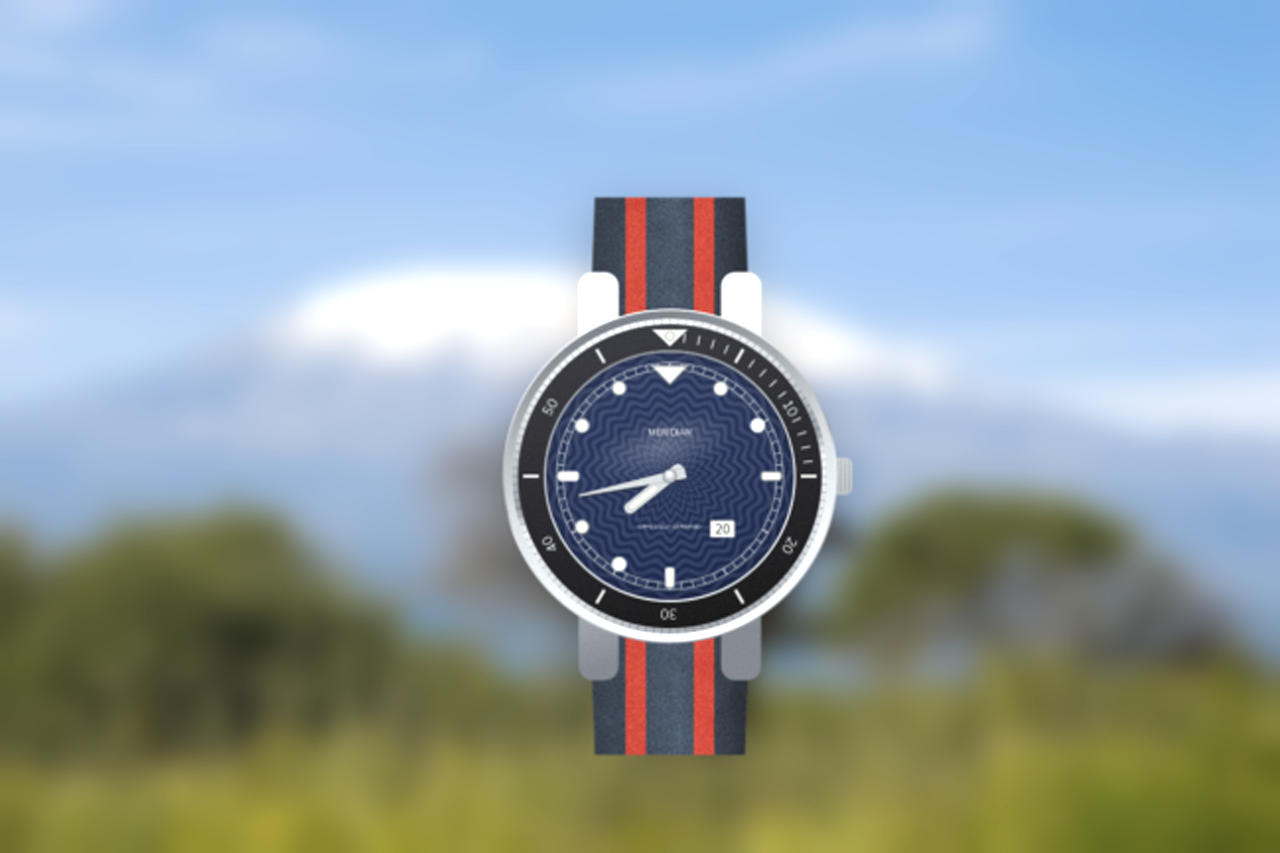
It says 7.43
